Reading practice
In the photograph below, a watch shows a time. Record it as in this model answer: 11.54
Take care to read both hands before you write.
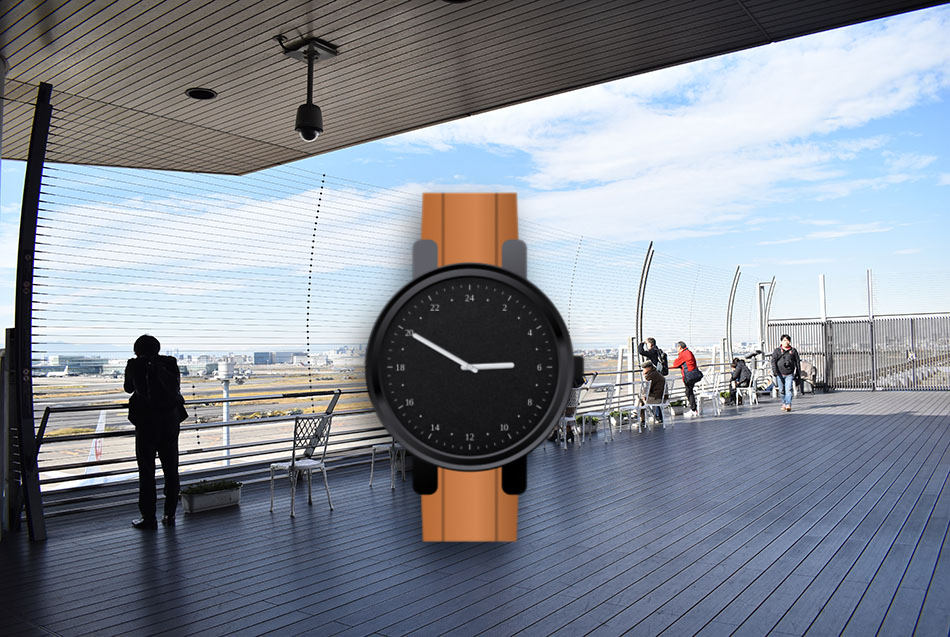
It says 5.50
